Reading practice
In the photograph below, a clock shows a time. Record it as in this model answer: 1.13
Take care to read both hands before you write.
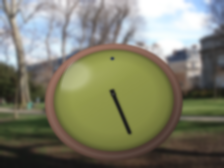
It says 5.27
